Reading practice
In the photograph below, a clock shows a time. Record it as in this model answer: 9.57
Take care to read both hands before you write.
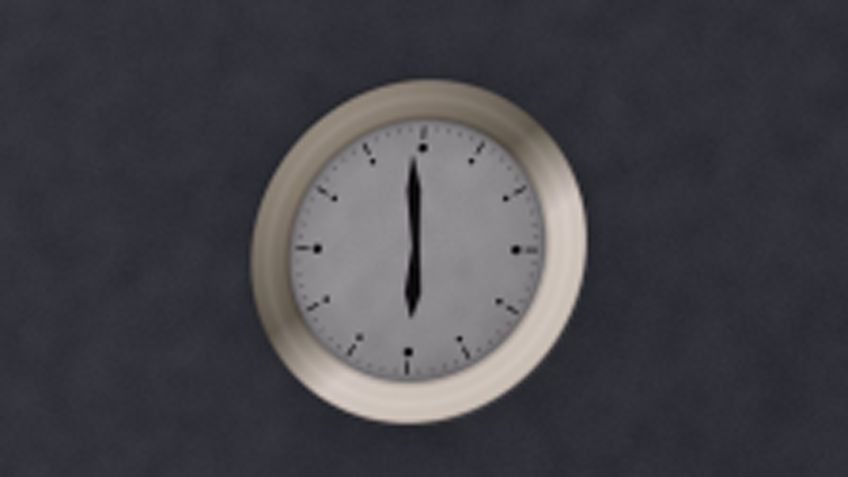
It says 5.59
